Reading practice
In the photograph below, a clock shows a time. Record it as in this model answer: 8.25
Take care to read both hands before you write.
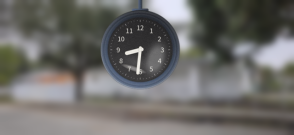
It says 8.31
